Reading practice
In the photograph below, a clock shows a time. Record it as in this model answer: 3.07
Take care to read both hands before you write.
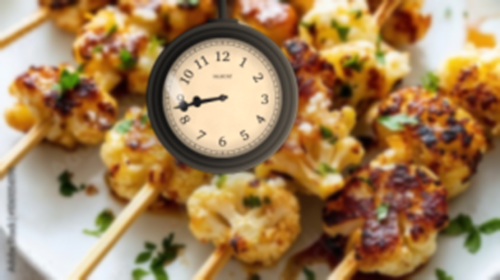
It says 8.43
